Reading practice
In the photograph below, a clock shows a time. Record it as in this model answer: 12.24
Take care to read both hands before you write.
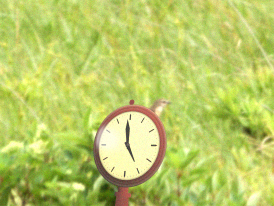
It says 4.59
